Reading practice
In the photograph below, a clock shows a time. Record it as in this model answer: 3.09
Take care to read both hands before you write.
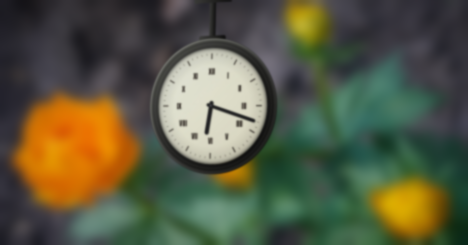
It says 6.18
